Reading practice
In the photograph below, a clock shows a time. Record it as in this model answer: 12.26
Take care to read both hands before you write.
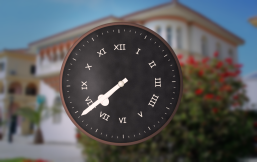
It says 7.39
